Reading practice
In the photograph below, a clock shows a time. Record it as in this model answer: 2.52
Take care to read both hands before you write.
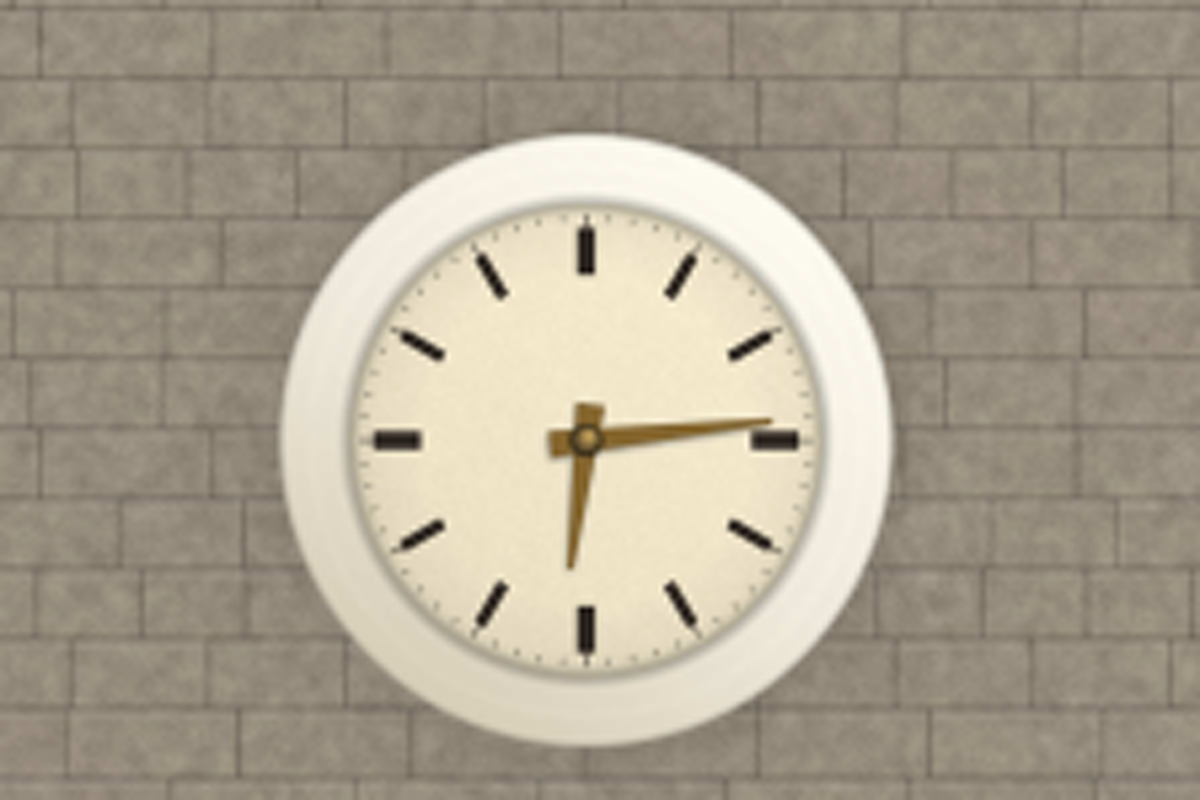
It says 6.14
